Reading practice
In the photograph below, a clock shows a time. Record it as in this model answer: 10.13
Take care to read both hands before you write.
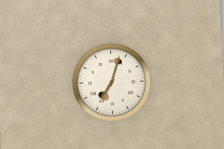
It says 7.03
